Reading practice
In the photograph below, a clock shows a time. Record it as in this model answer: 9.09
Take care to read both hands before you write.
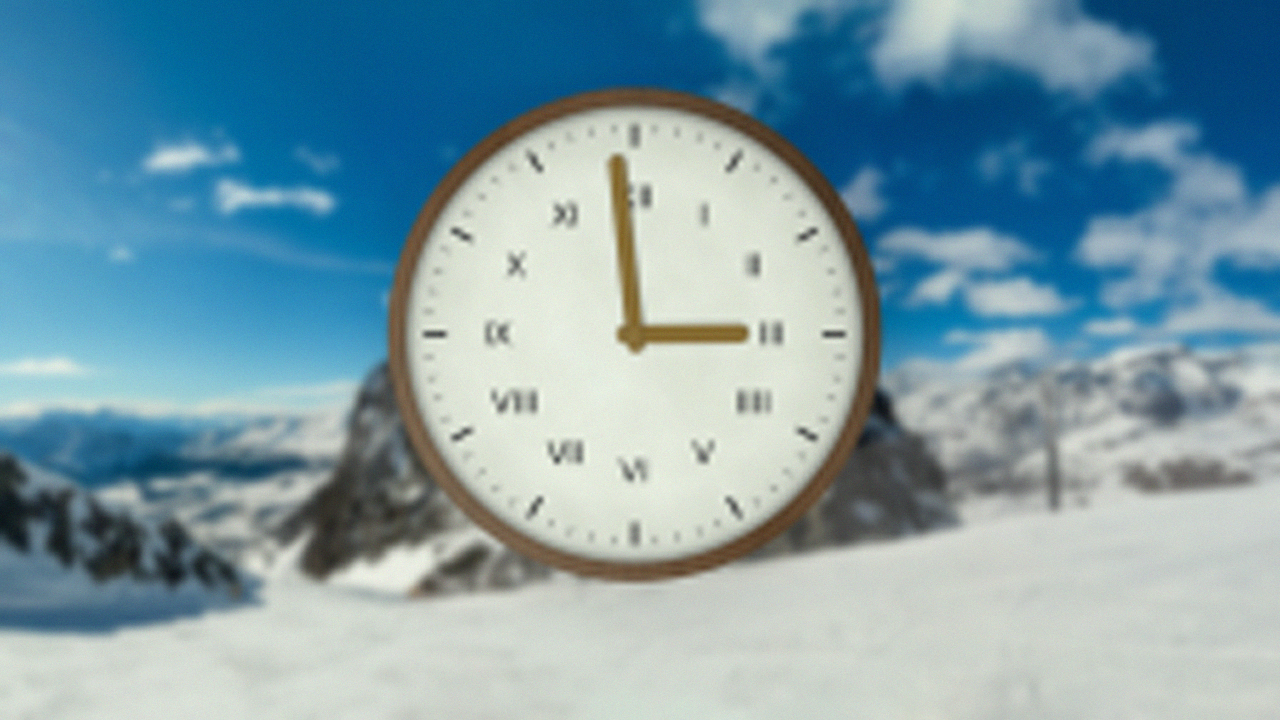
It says 2.59
